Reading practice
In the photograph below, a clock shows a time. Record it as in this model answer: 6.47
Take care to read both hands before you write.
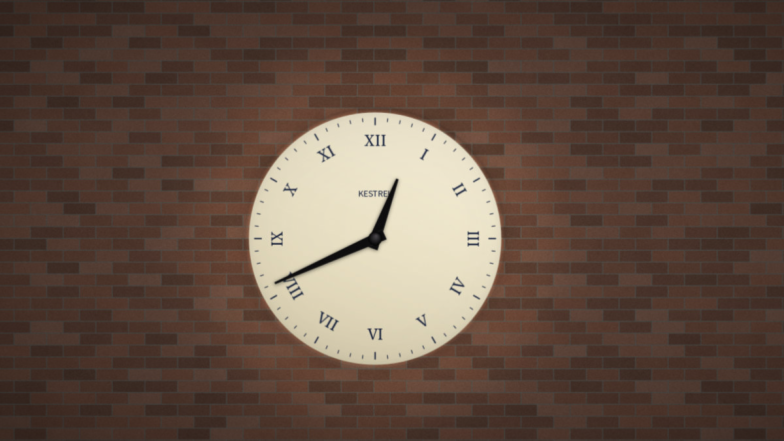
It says 12.41
